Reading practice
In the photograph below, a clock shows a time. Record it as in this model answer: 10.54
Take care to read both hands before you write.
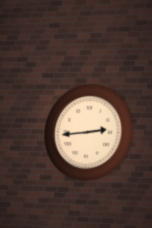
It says 2.44
